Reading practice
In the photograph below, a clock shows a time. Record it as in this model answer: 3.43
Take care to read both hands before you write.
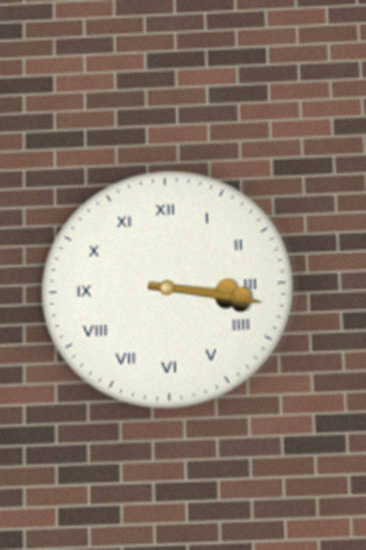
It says 3.17
